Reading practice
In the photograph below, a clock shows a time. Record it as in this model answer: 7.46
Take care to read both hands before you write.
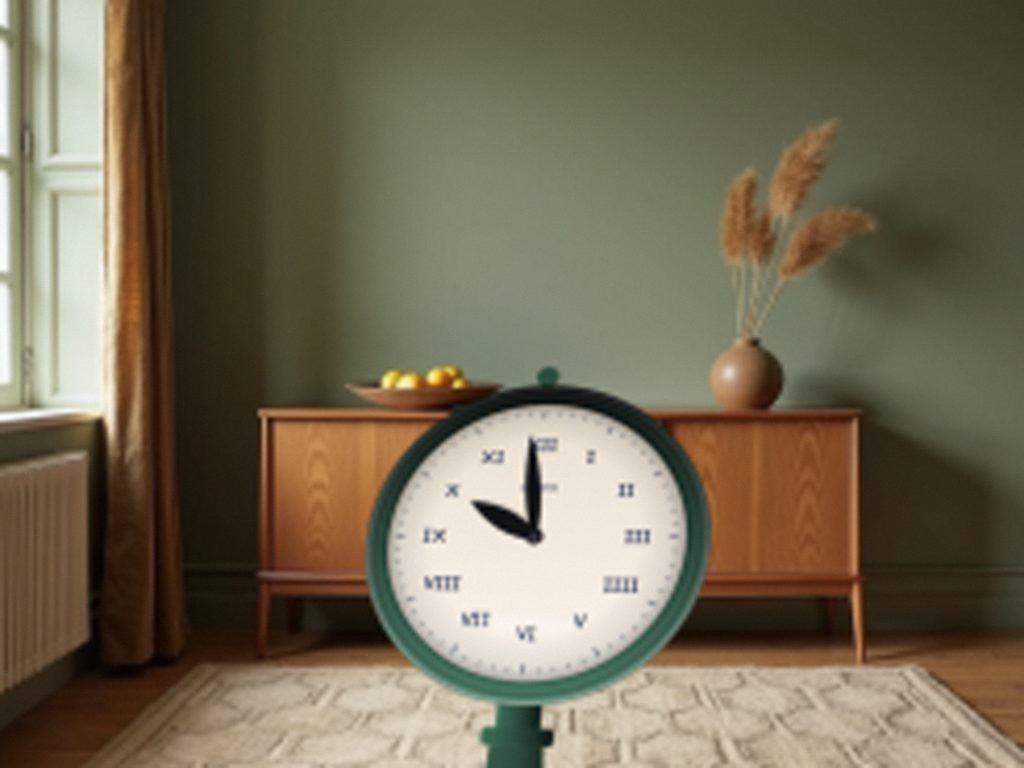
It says 9.59
